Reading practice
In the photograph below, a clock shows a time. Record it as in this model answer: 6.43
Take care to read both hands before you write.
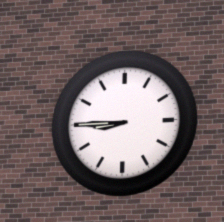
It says 8.45
